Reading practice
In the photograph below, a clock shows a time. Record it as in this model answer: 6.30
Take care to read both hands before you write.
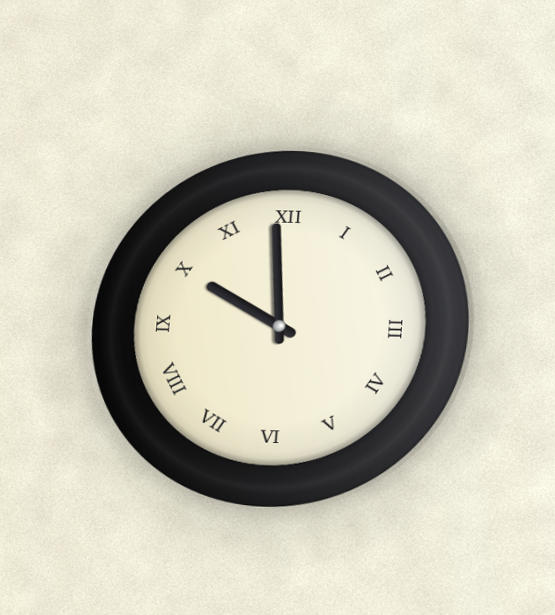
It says 9.59
